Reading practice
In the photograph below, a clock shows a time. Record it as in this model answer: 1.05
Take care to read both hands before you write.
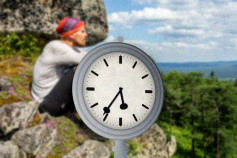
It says 5.36
